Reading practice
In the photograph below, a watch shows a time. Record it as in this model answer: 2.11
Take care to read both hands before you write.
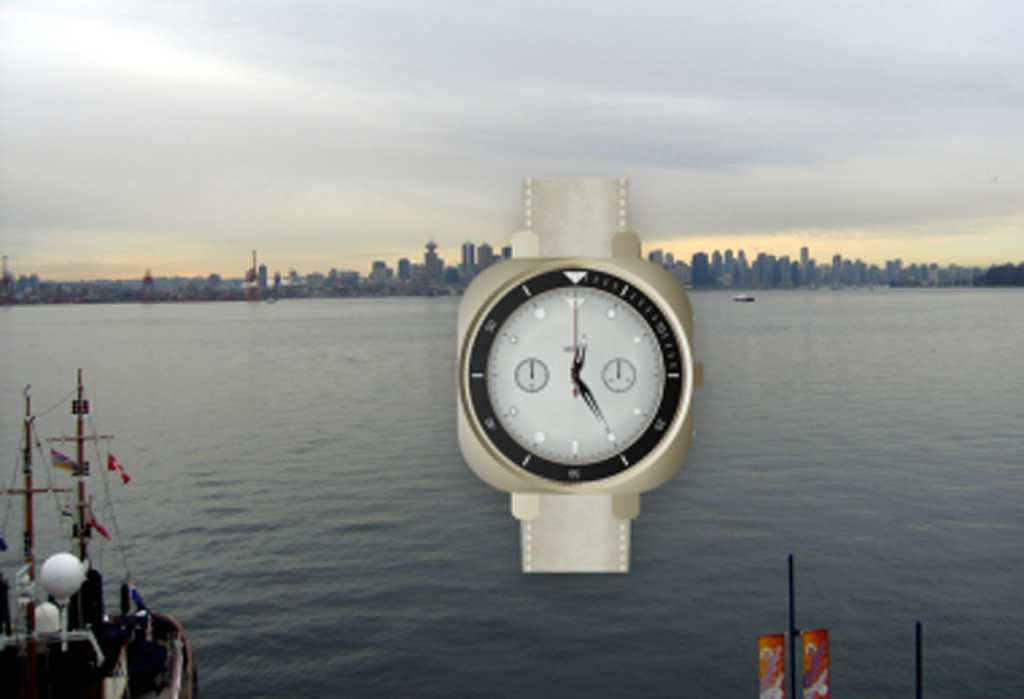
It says 12.25
